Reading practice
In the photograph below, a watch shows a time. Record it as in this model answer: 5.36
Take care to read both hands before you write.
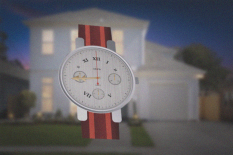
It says 8.44
